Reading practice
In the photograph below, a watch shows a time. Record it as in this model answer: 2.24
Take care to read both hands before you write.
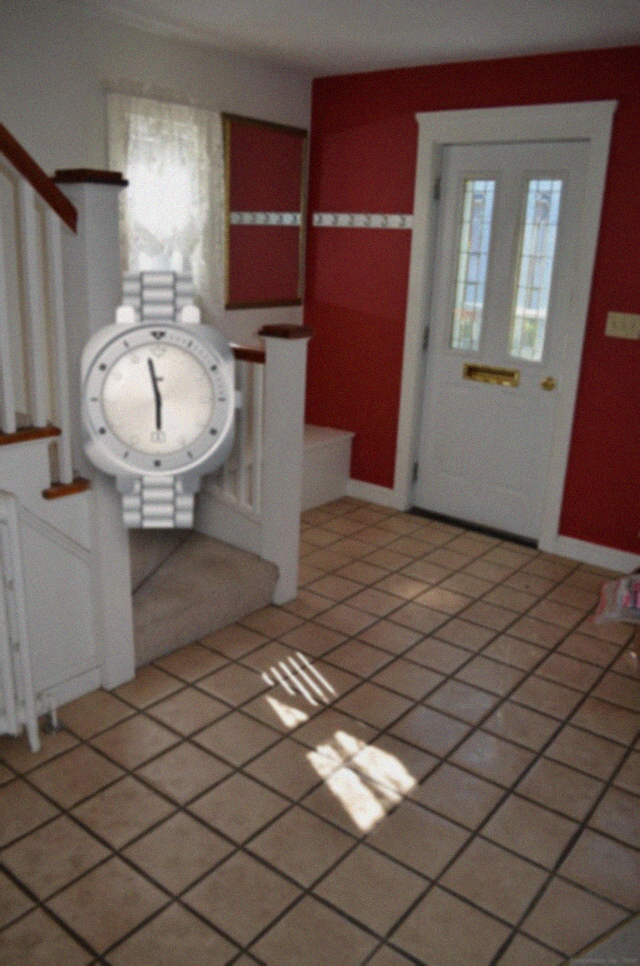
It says 5.58
